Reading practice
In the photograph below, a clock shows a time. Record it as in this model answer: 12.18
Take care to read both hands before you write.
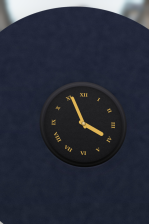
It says 3.56
